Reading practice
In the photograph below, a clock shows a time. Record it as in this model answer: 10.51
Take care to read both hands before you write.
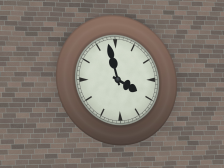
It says 3.58
